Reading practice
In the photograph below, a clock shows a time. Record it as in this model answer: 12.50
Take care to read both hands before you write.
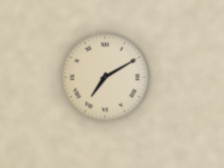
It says 7.10
